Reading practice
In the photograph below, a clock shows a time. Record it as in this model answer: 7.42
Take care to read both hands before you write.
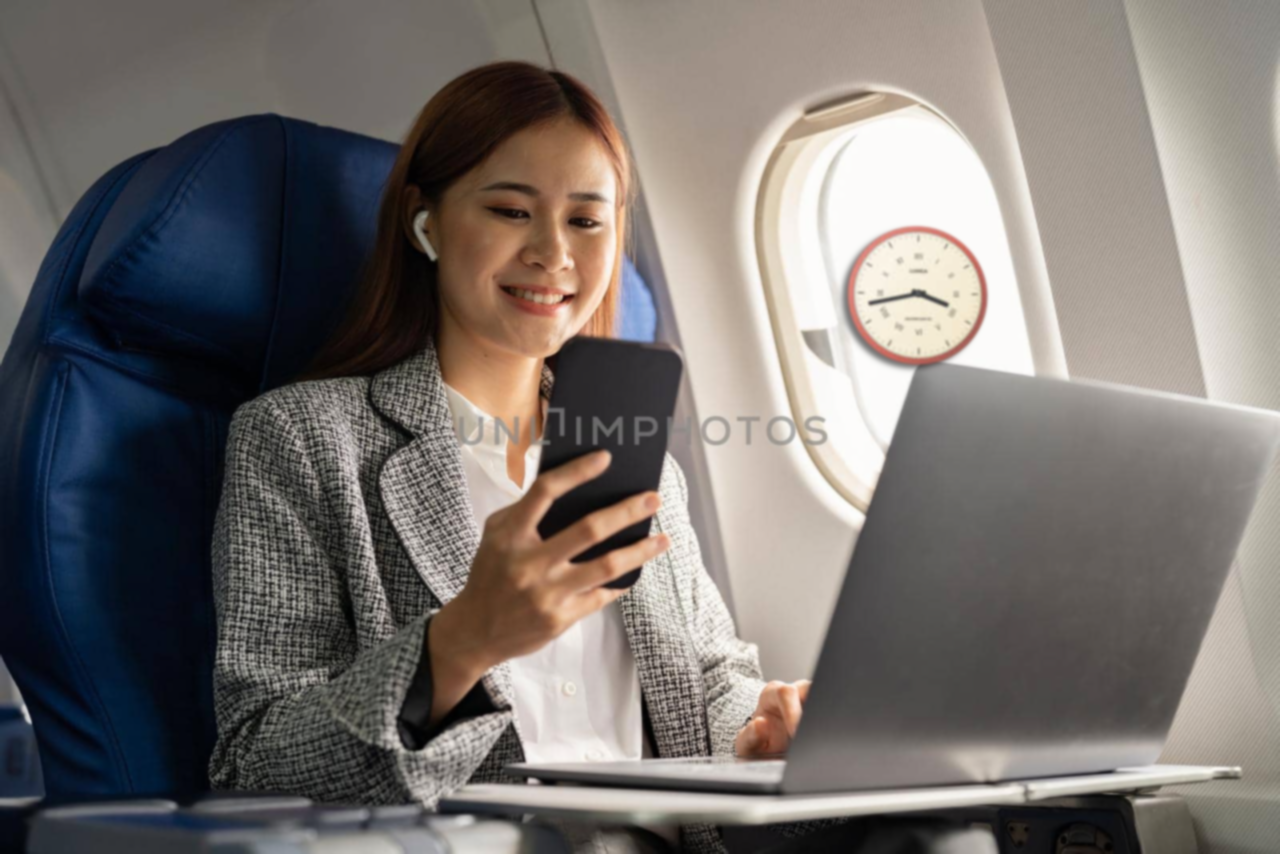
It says 3.43
